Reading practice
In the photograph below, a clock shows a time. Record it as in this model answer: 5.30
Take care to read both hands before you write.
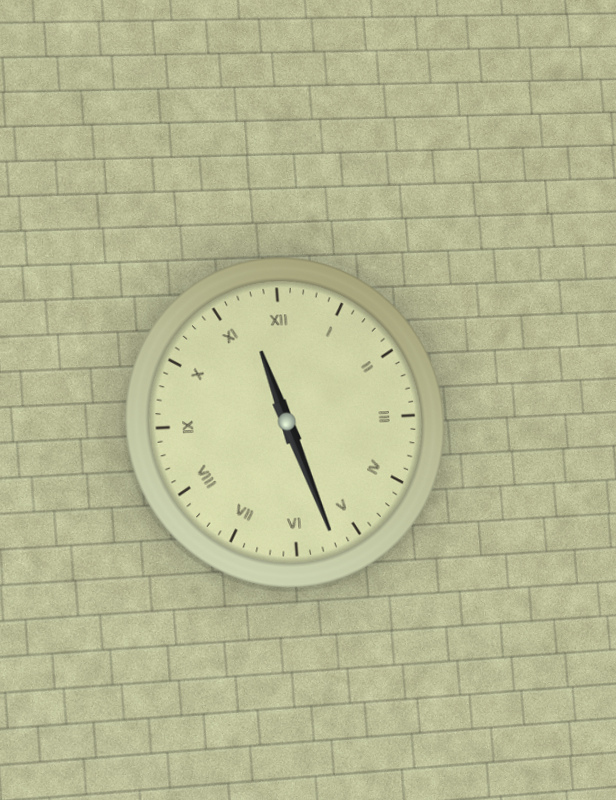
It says 11.27
